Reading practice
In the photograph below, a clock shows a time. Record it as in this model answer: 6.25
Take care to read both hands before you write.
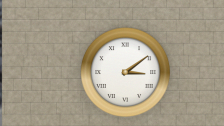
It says 3.09
